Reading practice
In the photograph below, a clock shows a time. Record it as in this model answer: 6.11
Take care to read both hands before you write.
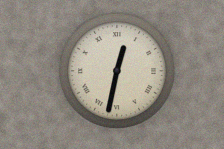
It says 12.32
